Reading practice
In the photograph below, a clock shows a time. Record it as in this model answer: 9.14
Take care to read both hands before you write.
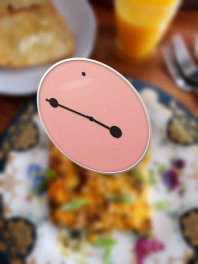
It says 3.48
